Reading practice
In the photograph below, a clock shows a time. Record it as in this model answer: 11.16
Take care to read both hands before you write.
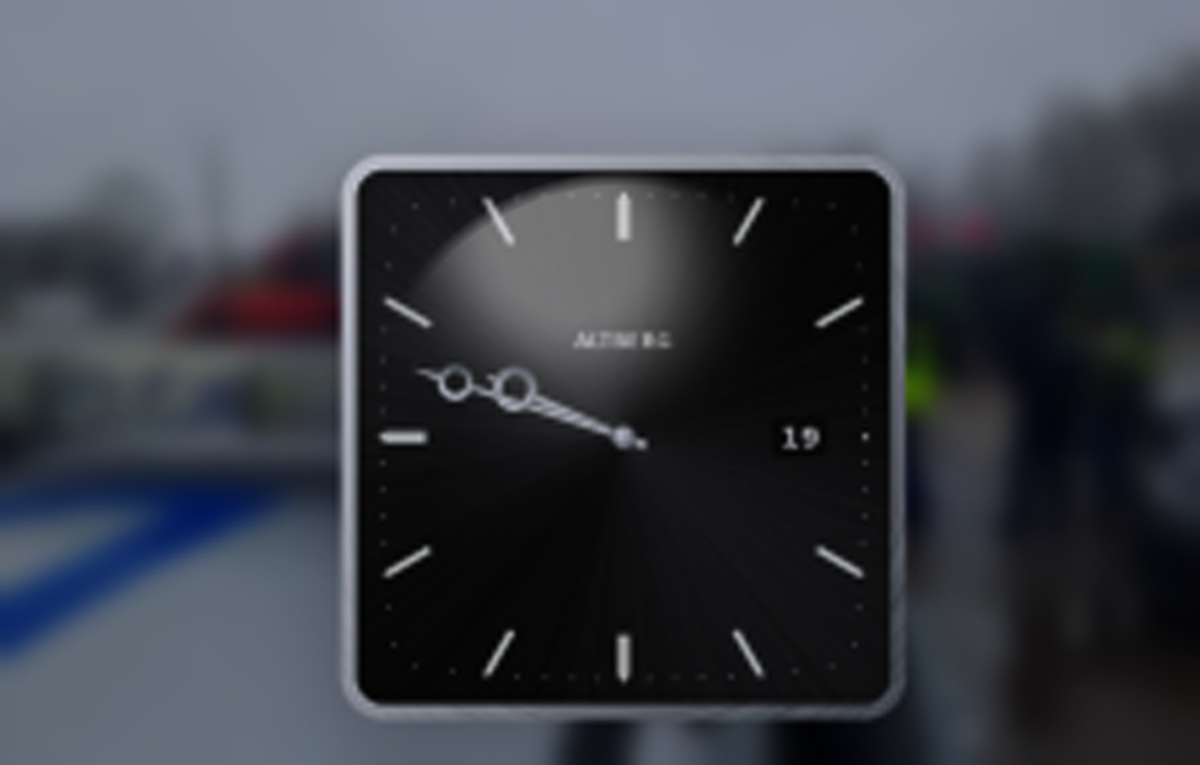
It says 9.48
